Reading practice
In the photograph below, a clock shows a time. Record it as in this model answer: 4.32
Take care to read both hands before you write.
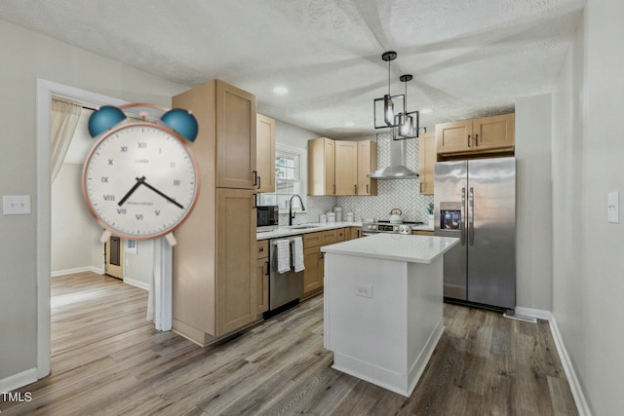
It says 7.20
